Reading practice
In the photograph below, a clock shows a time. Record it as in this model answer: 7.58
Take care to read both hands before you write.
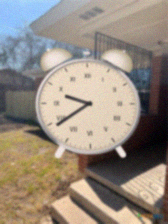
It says 9.39
